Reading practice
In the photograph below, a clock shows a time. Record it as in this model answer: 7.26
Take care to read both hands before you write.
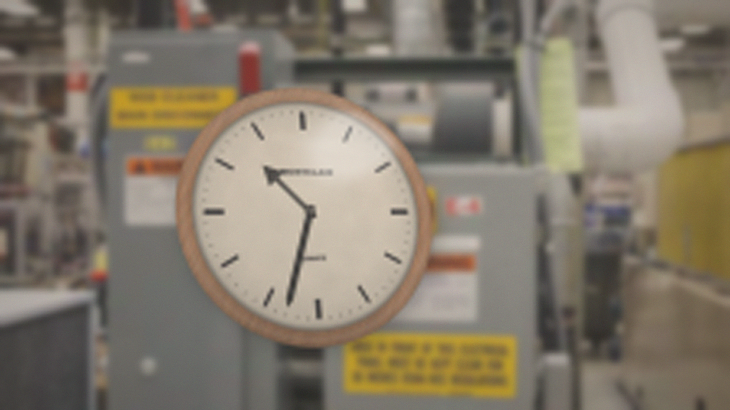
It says 10.33
